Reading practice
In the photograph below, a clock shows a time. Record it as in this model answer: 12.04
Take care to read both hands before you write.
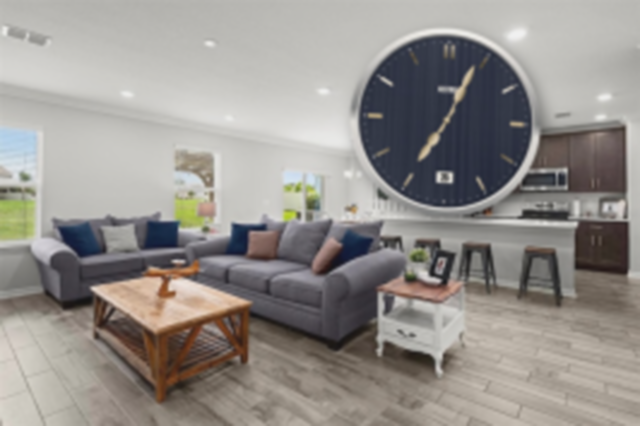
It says 7.04
